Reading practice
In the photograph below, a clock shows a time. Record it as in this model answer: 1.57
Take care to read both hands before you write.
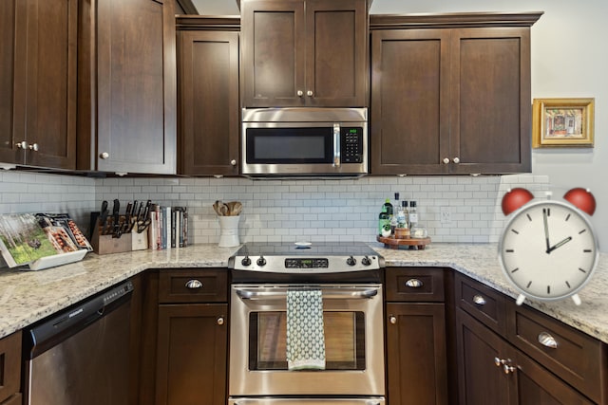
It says 1.59
